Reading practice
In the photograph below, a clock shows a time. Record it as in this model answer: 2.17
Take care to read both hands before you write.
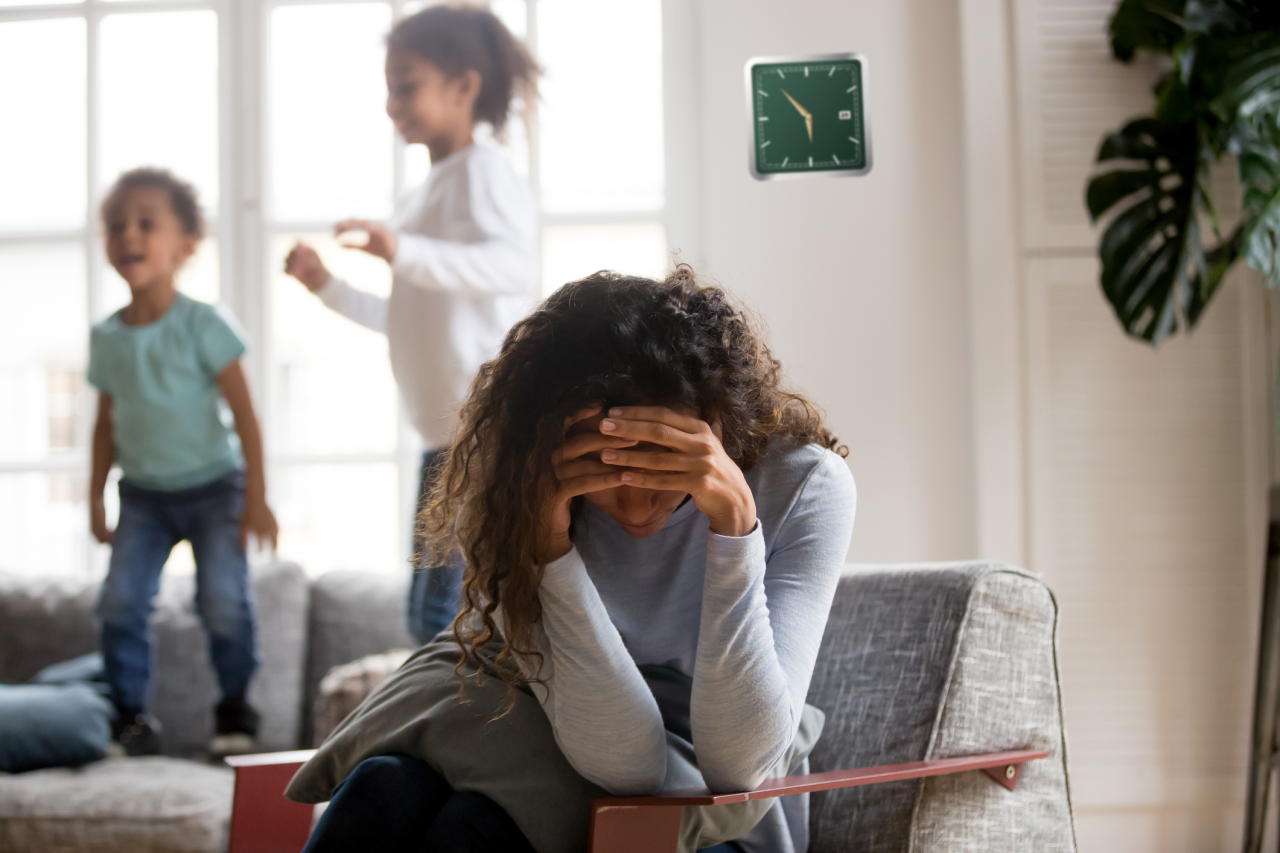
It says 5.53
